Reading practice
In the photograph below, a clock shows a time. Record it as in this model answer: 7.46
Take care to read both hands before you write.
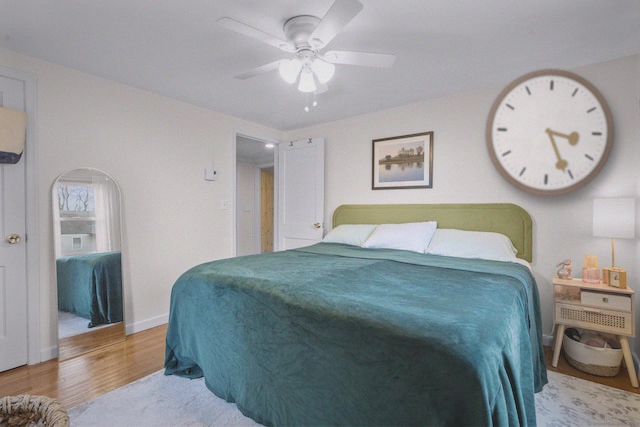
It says 3.26
